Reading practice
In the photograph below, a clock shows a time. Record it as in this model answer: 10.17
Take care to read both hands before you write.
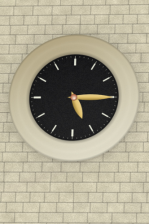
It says 5.15
